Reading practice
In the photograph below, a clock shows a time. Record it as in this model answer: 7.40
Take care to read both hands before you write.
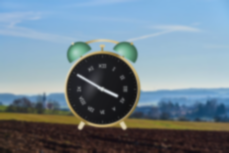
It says 3.50
